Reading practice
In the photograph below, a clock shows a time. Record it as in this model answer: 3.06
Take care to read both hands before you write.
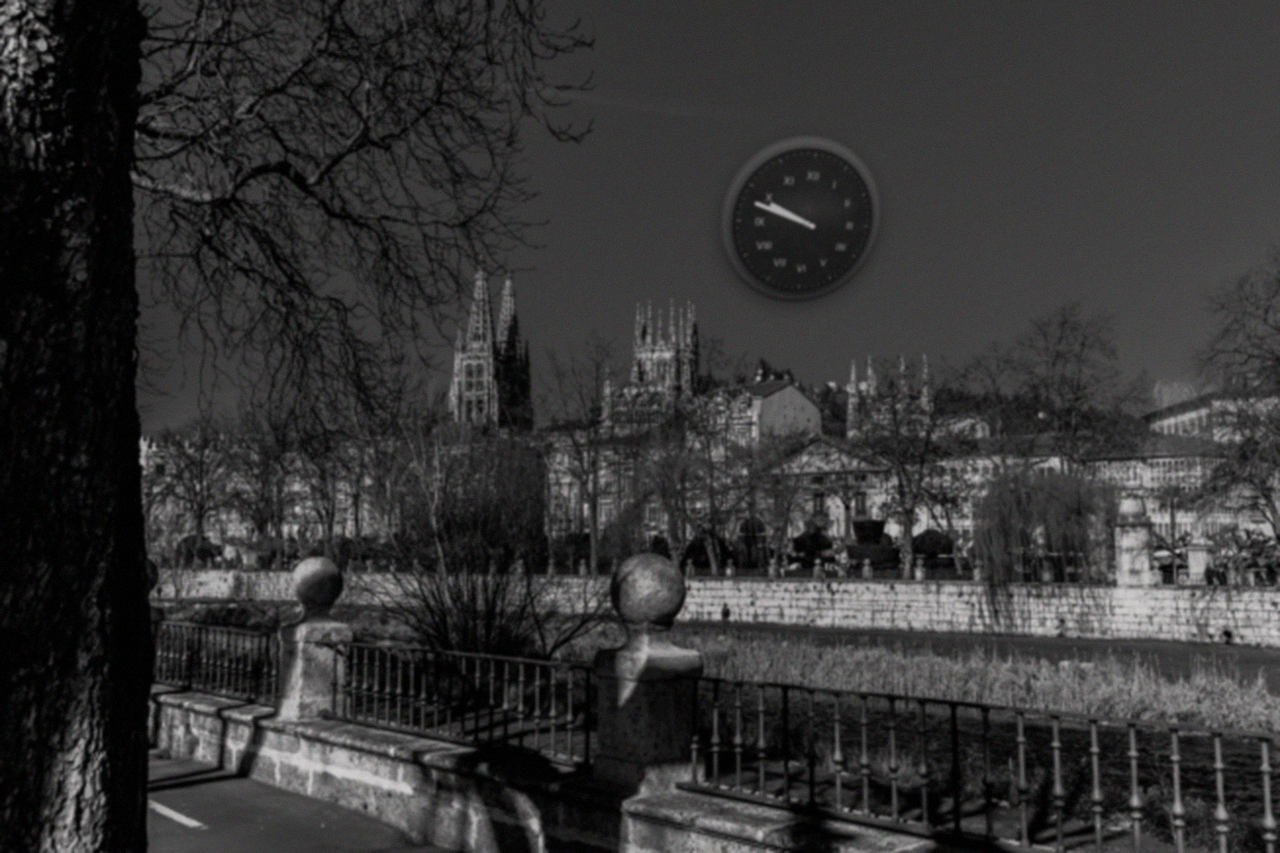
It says 9.48
